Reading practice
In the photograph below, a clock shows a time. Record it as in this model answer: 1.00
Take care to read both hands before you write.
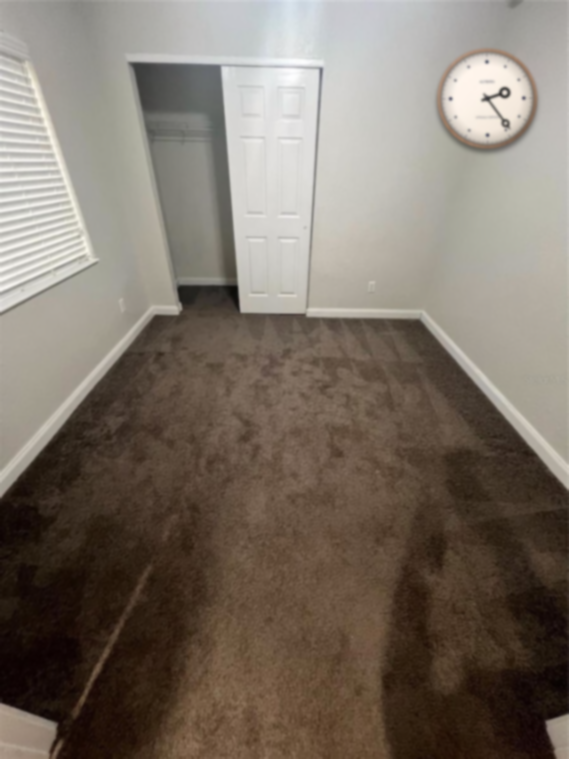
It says 2.24
